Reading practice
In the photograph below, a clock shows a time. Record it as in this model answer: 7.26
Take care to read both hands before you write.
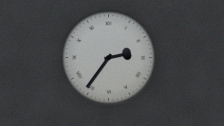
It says 2.36
